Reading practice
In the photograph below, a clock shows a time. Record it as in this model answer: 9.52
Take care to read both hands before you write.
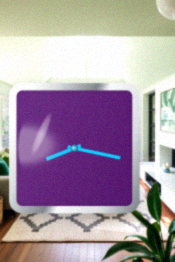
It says 8.17
